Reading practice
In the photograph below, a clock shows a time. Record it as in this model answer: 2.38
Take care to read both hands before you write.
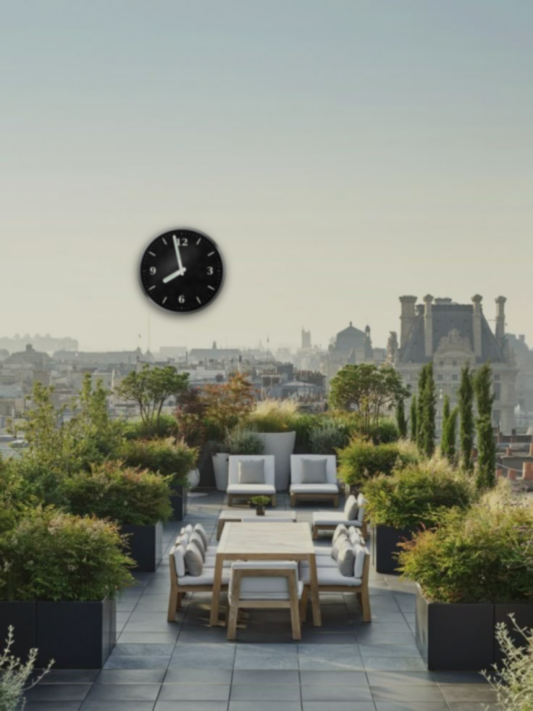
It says 7.58
